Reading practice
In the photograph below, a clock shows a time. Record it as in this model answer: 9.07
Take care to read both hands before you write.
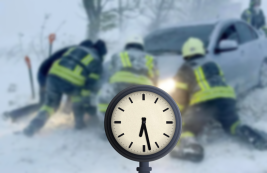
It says 6.28
